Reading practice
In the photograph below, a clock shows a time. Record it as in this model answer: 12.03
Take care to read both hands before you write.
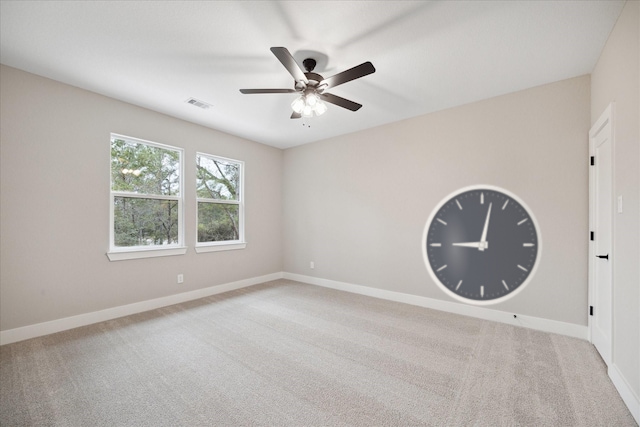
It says 9.02
